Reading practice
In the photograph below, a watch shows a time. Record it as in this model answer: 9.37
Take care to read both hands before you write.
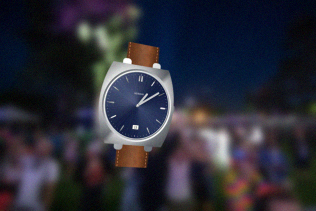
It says 1.09
